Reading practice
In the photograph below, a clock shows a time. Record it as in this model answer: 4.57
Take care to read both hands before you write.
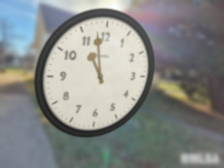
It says 10.58
